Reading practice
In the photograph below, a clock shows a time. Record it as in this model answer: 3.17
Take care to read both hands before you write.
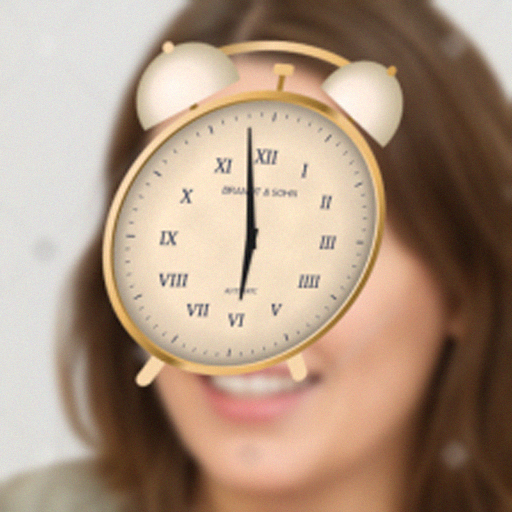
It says 5.58
